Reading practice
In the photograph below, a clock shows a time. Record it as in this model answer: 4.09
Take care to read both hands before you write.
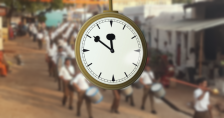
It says 11.51
